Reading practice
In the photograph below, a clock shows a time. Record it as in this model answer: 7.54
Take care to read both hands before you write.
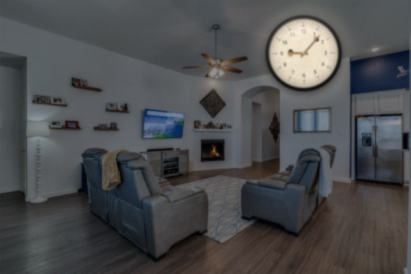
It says 9.07
